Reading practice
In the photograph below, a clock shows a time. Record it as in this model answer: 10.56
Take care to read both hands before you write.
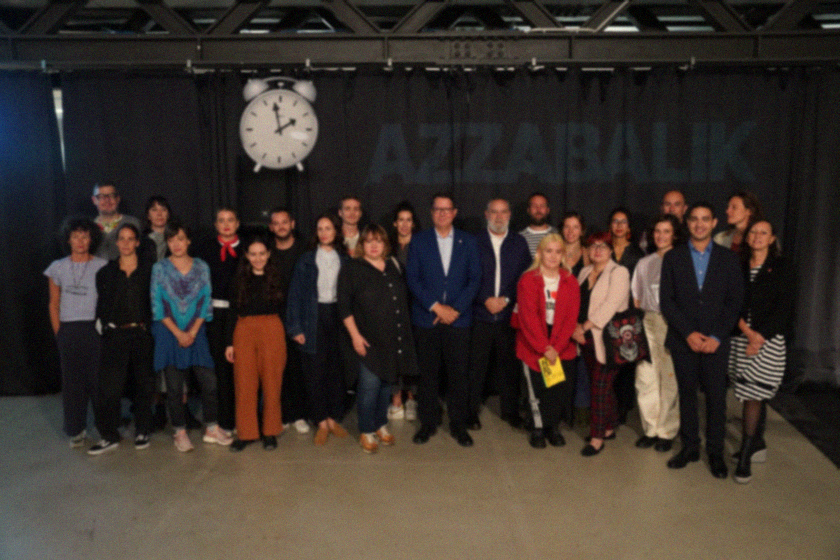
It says 1.58
